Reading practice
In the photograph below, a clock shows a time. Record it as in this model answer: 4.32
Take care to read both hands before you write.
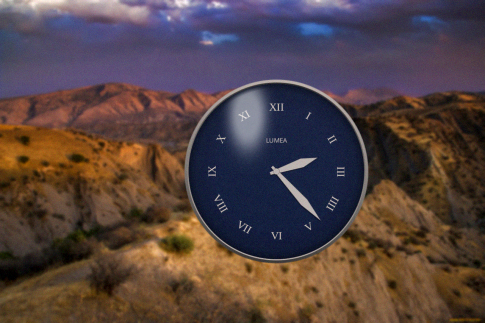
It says 2.23
